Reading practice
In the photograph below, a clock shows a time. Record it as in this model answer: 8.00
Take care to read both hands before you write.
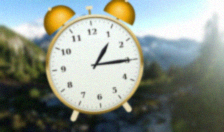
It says 1.15
